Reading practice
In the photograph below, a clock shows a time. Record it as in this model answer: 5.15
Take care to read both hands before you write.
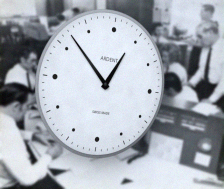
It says 12.52
